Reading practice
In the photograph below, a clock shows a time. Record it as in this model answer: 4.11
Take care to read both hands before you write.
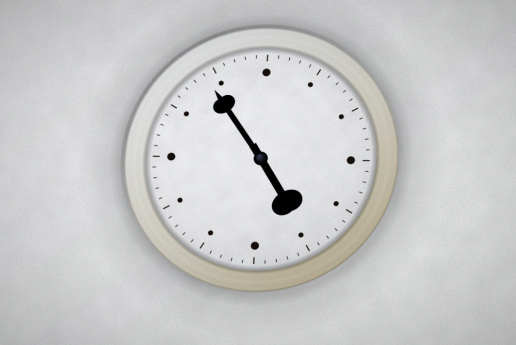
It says 4.54
